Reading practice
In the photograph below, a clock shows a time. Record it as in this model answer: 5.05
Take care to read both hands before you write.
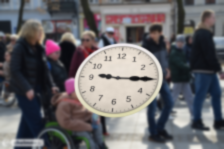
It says 9.15
